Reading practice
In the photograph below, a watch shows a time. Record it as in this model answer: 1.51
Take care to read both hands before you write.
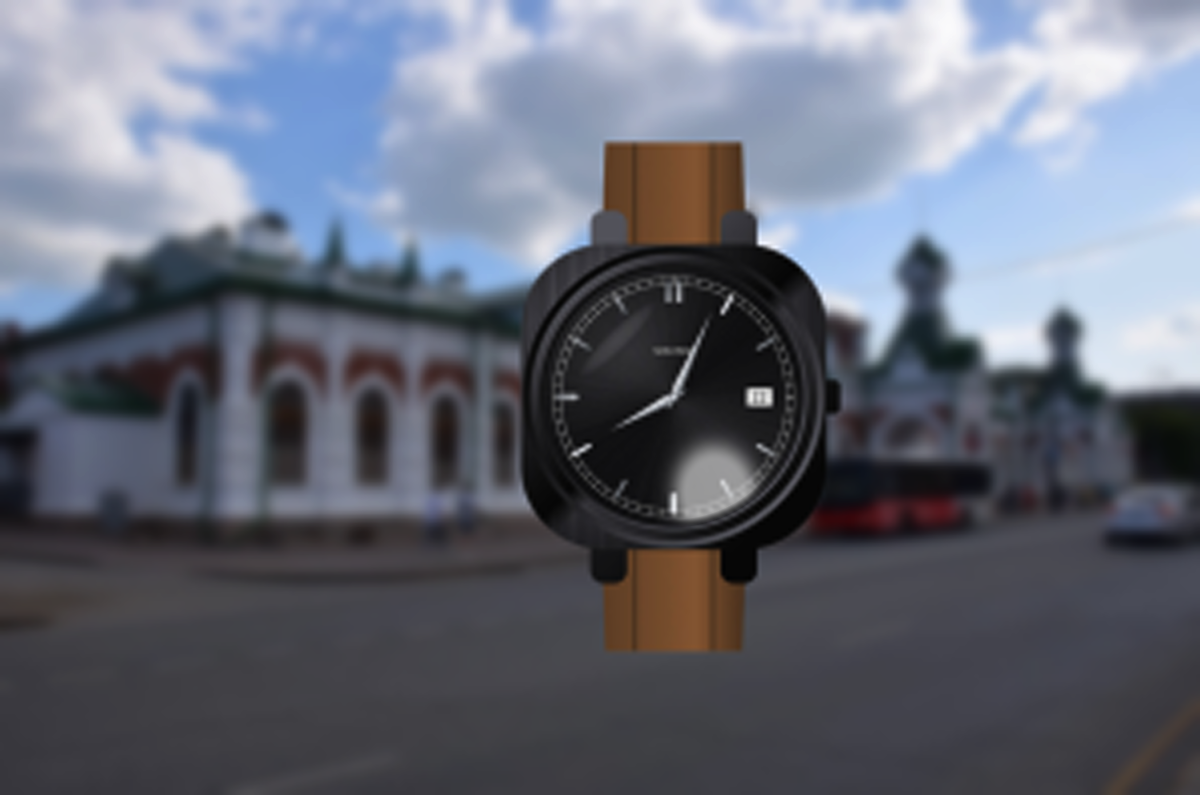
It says 8.04
